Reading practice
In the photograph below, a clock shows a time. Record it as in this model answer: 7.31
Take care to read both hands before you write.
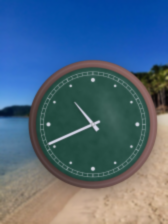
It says 10.41
